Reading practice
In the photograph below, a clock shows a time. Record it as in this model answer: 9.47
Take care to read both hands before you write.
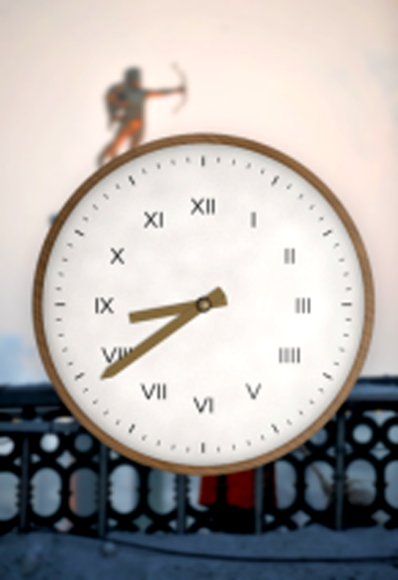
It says 8.39
